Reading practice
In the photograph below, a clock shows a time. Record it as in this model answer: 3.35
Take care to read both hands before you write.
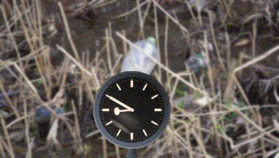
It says 8.50
